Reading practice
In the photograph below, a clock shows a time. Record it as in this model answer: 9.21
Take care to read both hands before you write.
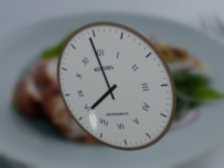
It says 7.59
